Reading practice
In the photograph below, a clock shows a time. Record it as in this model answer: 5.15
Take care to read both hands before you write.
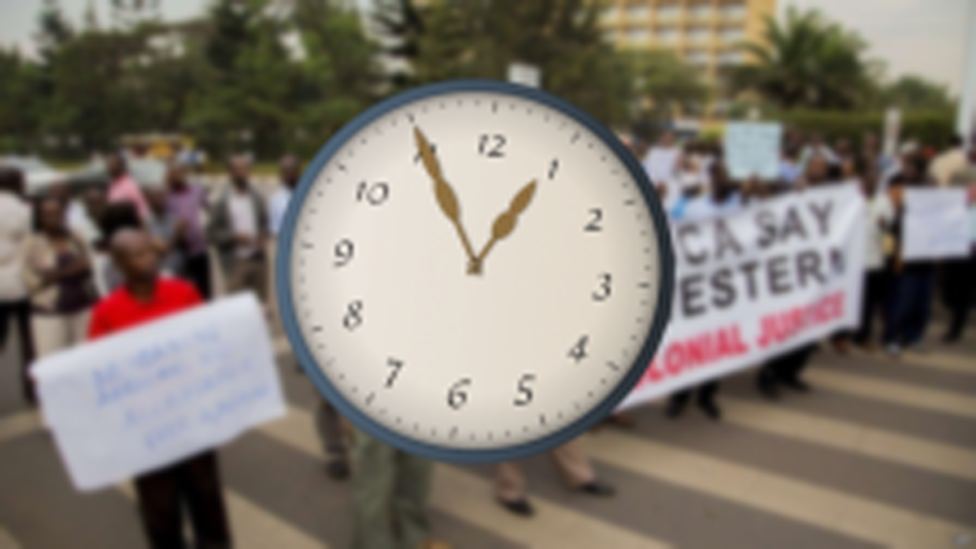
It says 12.55
